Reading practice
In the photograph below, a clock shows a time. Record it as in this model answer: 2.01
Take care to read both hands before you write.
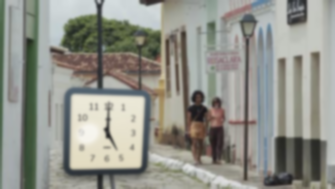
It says 5.00
